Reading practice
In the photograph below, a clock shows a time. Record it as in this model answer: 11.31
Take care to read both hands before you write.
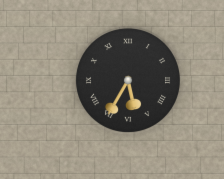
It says 5.35
